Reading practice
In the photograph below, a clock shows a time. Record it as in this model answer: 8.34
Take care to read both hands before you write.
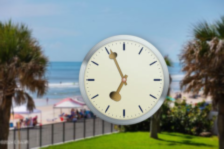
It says 6.56
